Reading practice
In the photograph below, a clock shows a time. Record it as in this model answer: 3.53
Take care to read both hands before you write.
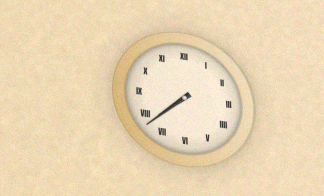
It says 7.38
